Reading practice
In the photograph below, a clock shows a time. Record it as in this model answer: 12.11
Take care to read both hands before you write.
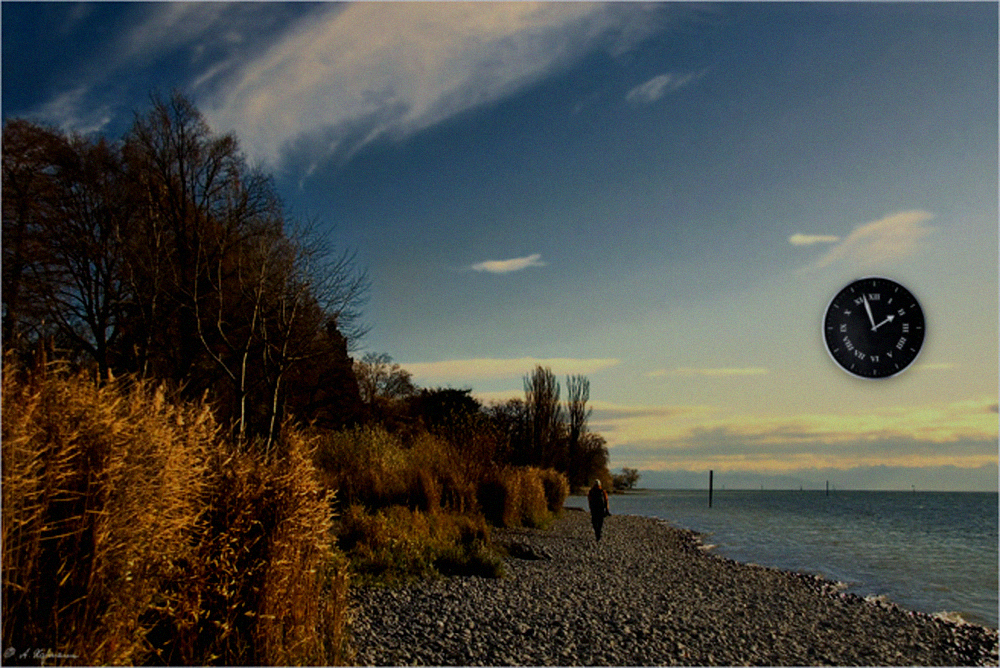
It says 1.57
